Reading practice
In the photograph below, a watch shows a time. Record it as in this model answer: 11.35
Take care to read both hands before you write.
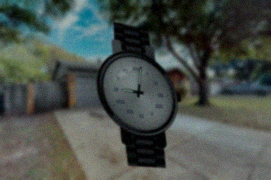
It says 9.02
